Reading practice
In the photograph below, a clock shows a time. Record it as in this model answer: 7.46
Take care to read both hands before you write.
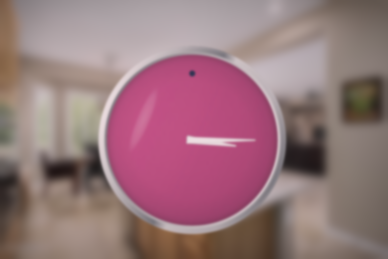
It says 3.15
